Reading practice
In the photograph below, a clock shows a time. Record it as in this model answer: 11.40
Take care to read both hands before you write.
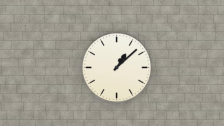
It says 1.08
